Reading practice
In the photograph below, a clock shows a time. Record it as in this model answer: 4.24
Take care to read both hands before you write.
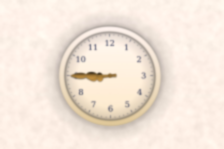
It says 8.45
